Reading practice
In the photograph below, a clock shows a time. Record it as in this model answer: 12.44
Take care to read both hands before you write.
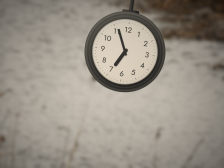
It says 6.56
